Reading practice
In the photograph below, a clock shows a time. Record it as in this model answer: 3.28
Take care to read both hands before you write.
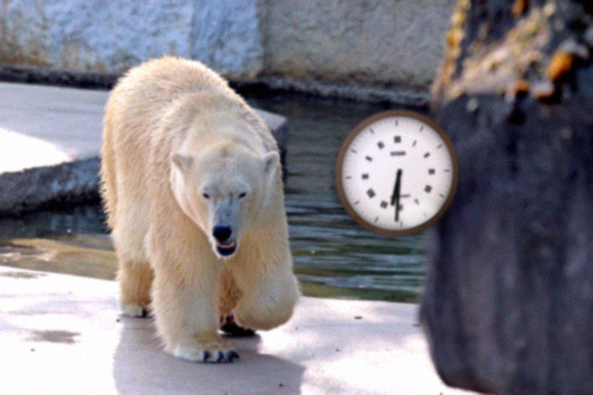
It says 6.31
